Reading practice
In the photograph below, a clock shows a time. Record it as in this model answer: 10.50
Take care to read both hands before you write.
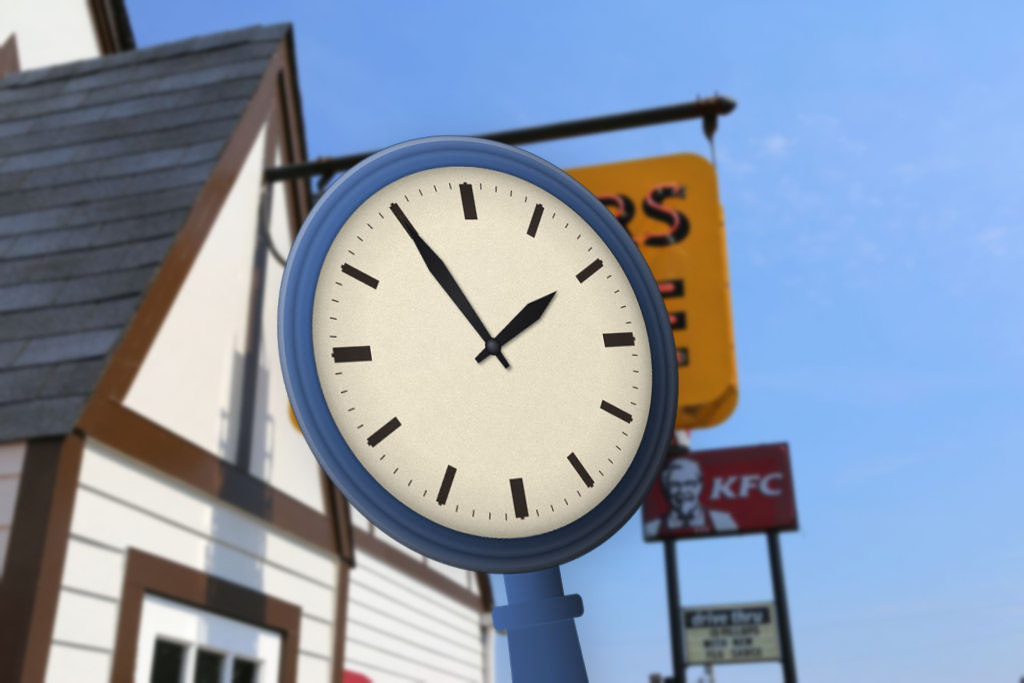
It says 1.55
